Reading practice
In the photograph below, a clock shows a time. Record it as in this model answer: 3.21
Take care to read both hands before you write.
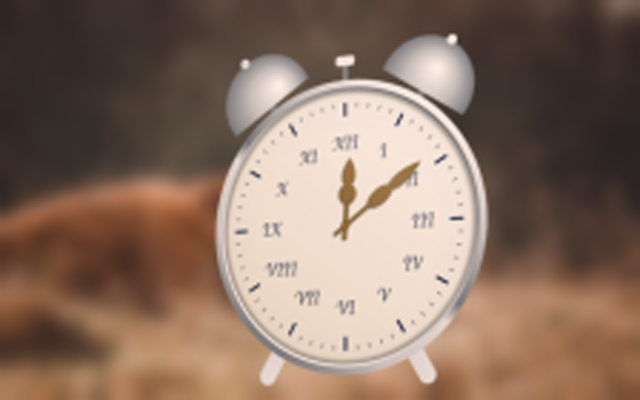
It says 12.09
